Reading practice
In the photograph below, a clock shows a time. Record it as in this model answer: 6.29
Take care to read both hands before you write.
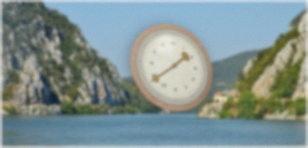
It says 1.39
